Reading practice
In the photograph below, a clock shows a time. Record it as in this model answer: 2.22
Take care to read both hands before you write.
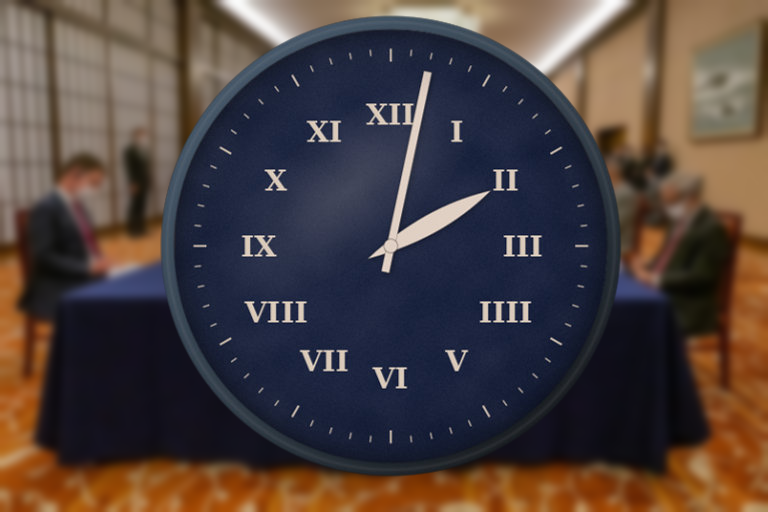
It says 2.02
